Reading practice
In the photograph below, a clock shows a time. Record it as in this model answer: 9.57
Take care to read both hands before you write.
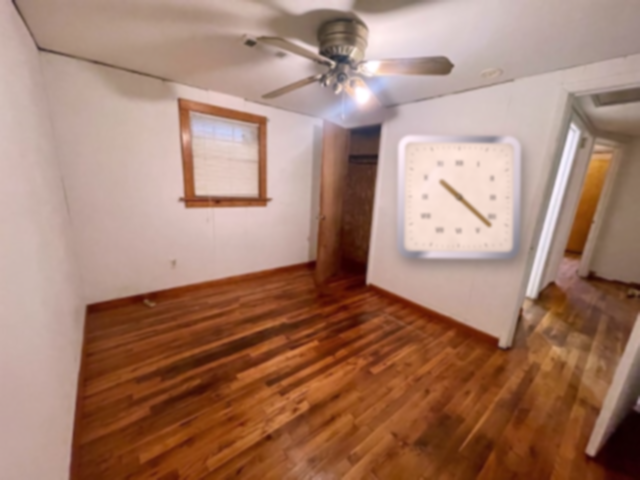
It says 10.22
